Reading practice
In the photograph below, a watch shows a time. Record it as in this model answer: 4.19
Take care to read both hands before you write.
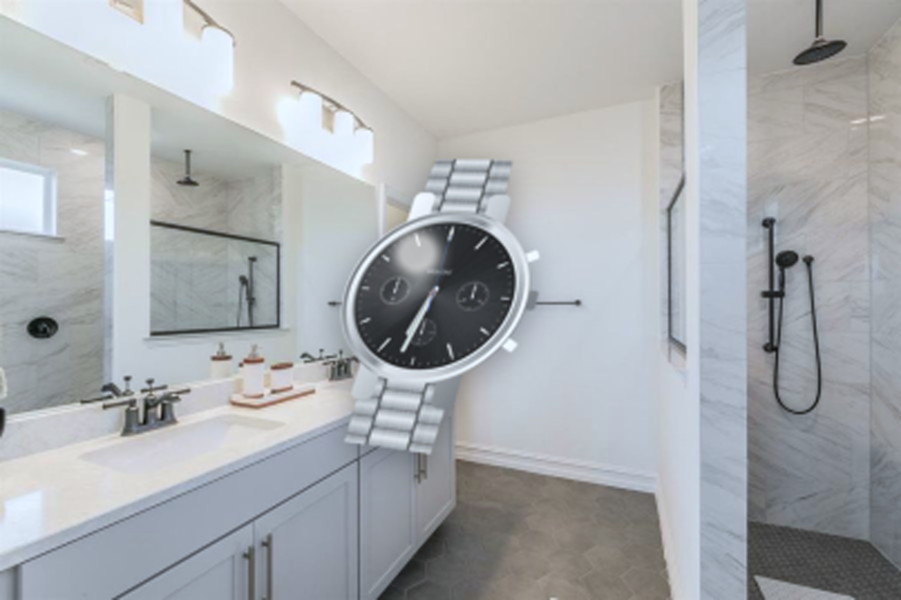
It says 6.32
